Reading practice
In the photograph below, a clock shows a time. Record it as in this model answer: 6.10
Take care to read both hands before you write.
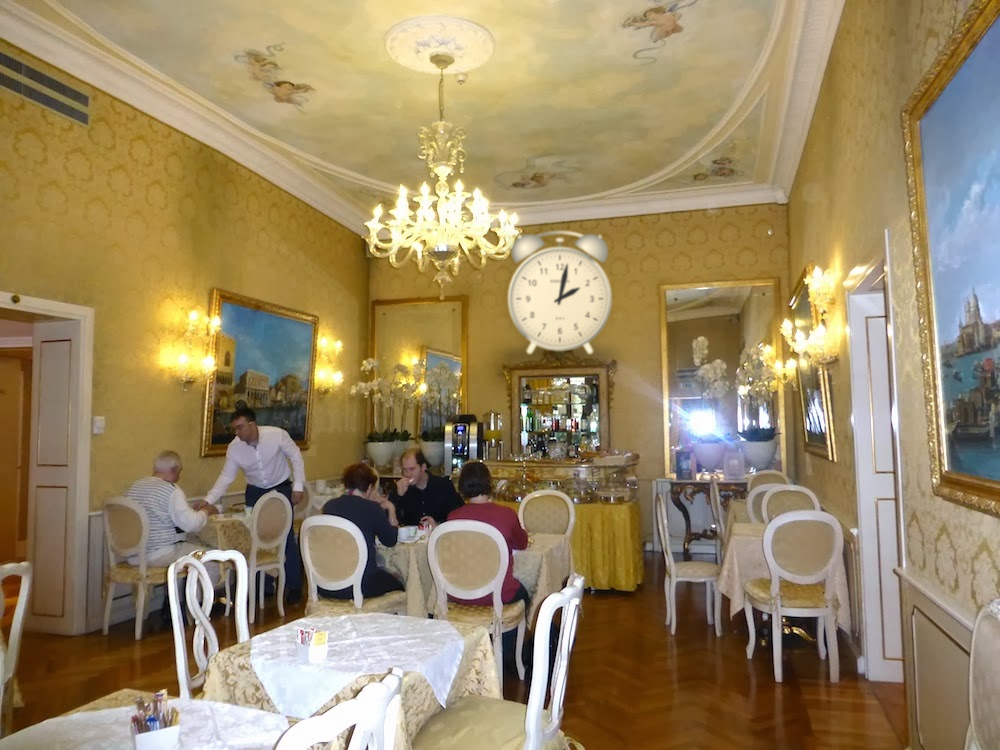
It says 2.02
